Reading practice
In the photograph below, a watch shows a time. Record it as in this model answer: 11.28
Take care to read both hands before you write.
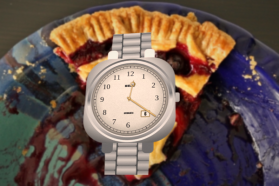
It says 12.21
